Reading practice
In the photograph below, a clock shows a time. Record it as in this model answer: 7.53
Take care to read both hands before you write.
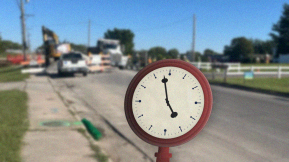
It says 4.58
